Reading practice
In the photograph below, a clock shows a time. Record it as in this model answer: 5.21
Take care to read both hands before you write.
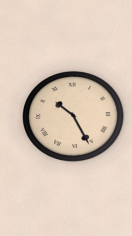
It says 10.26
